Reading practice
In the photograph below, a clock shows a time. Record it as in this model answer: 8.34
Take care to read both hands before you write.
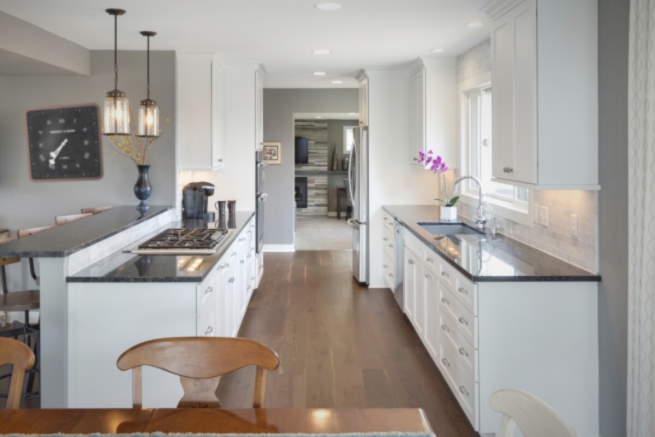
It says 7.36
